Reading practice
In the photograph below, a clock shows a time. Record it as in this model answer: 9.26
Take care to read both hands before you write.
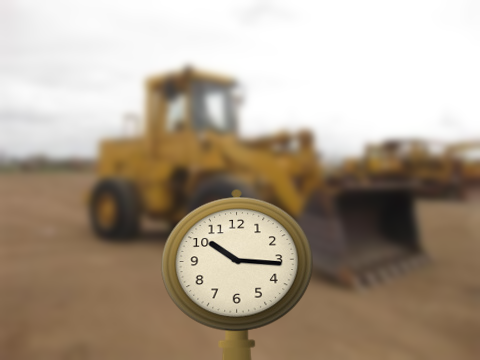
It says 10.16
